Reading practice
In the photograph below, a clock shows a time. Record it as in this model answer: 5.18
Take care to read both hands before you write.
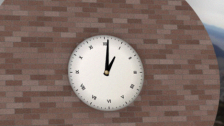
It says 1.01
